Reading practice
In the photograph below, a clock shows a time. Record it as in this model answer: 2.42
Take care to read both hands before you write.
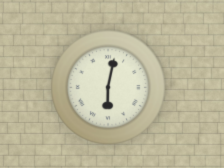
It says 6.02
